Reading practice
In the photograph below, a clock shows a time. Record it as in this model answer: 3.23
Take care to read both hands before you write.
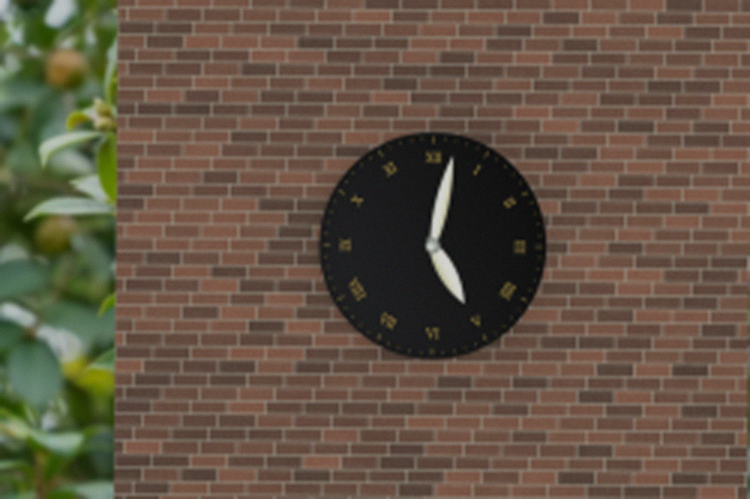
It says 5.02
